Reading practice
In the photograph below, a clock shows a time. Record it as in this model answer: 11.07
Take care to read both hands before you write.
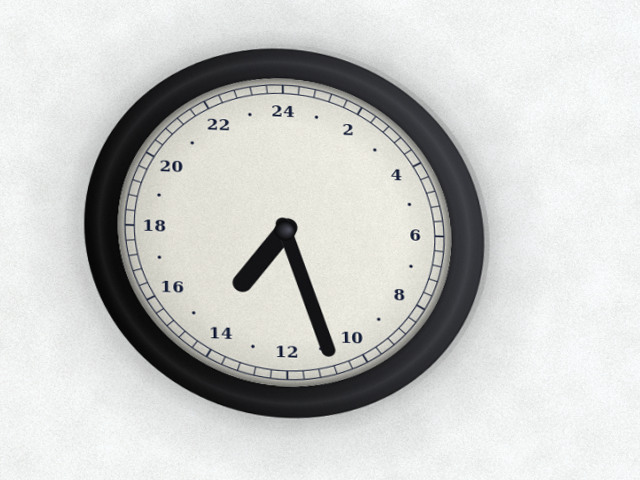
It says 14.27
